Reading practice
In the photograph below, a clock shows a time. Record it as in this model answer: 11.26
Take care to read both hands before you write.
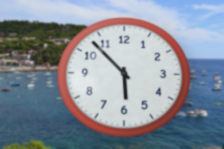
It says 5.53
